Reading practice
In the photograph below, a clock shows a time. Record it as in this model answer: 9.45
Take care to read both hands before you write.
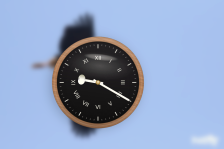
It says 9.20
